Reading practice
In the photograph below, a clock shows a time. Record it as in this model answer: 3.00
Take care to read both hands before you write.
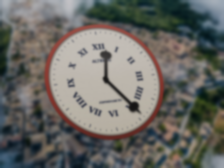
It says 12.24
